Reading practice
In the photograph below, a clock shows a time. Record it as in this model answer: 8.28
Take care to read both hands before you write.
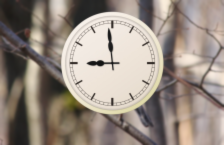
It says 8.59
